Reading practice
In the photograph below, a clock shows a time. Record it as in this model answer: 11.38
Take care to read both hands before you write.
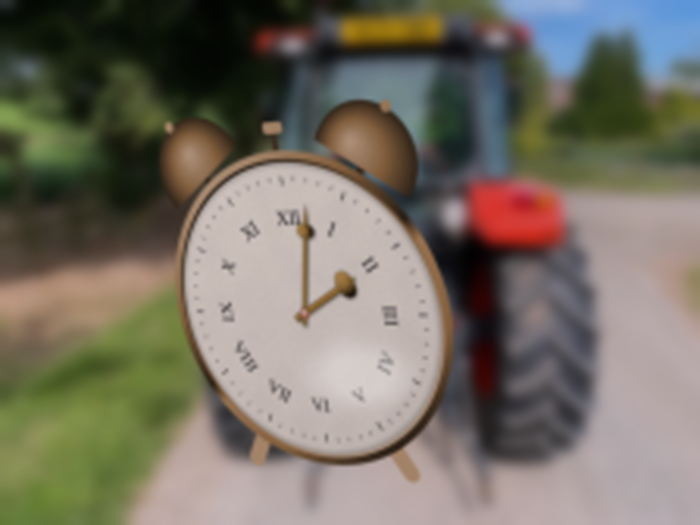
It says 2.02
